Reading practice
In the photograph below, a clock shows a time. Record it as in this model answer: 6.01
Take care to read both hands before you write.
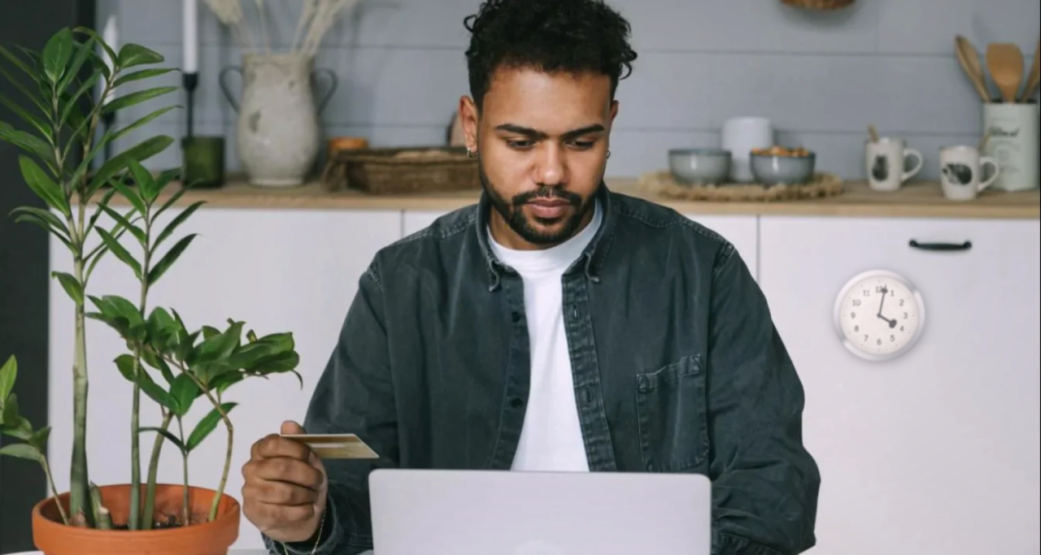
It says 4.02
